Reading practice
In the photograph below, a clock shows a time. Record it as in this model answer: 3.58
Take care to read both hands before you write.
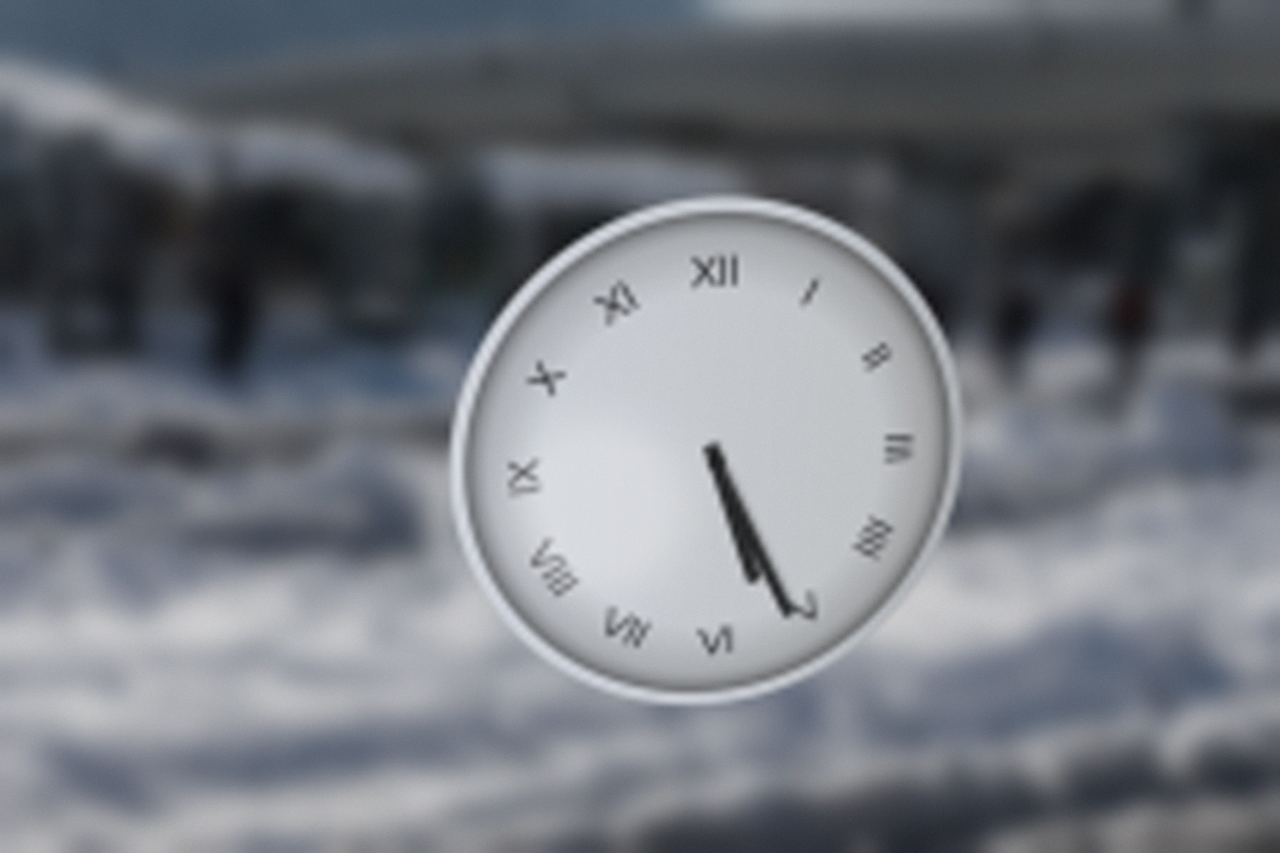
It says 5.26
